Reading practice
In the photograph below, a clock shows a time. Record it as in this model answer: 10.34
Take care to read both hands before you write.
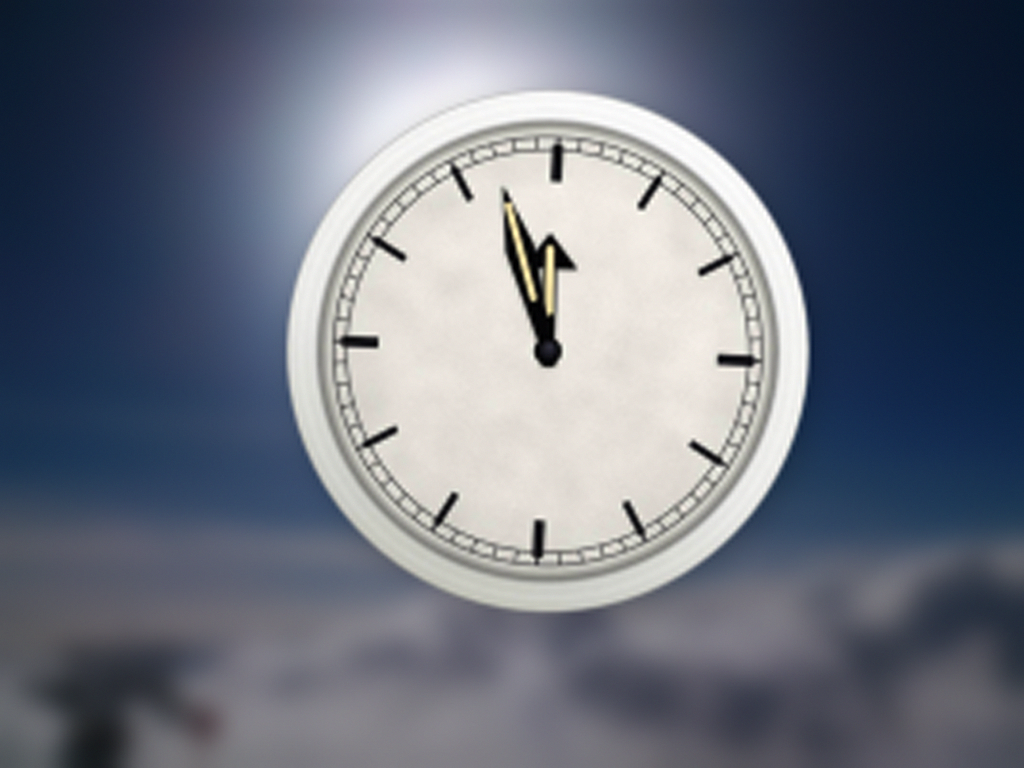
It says 11.57
